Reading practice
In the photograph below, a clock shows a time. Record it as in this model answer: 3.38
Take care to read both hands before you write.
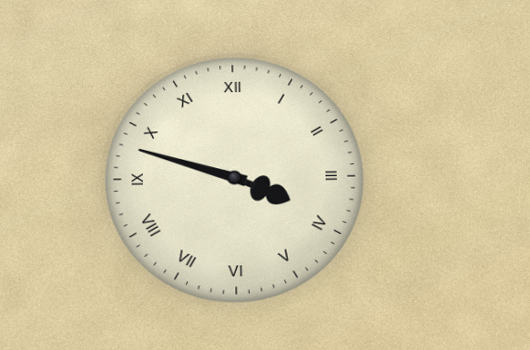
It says 3.48
